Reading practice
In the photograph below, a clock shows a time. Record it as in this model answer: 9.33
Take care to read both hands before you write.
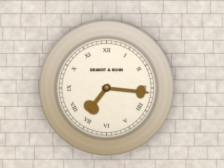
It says 7.16
